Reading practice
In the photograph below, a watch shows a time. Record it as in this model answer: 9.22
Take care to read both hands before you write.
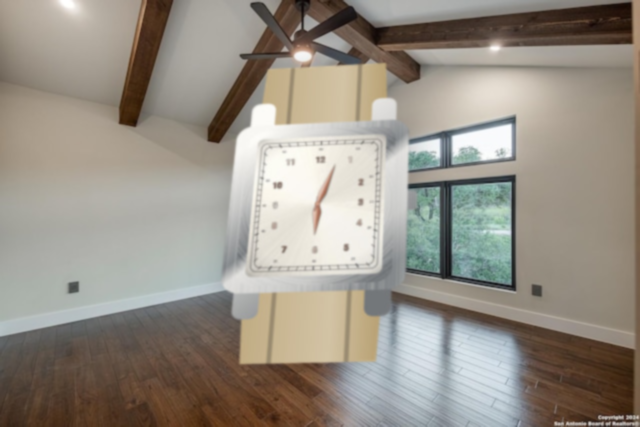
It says 6.03
